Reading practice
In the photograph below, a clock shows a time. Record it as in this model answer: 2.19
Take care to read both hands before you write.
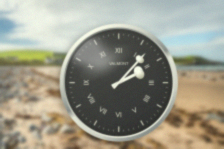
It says 2.07
